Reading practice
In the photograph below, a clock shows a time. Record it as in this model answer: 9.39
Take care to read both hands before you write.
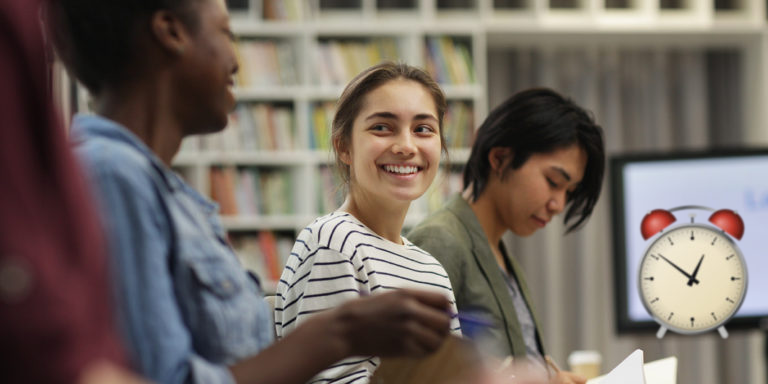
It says 12.51
